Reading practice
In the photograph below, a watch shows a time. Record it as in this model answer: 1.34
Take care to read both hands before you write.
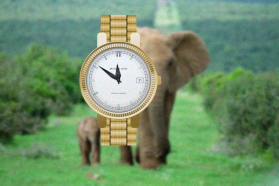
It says 11.51
